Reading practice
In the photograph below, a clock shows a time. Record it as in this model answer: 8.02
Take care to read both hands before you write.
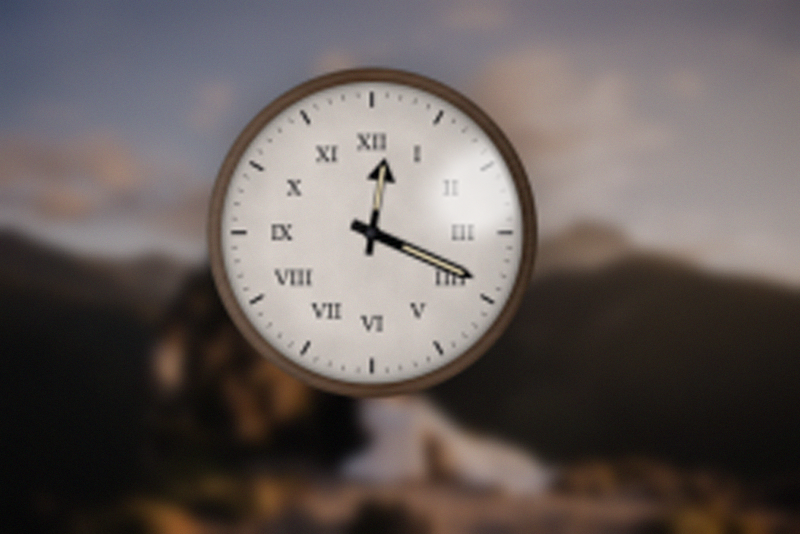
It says 12.19
